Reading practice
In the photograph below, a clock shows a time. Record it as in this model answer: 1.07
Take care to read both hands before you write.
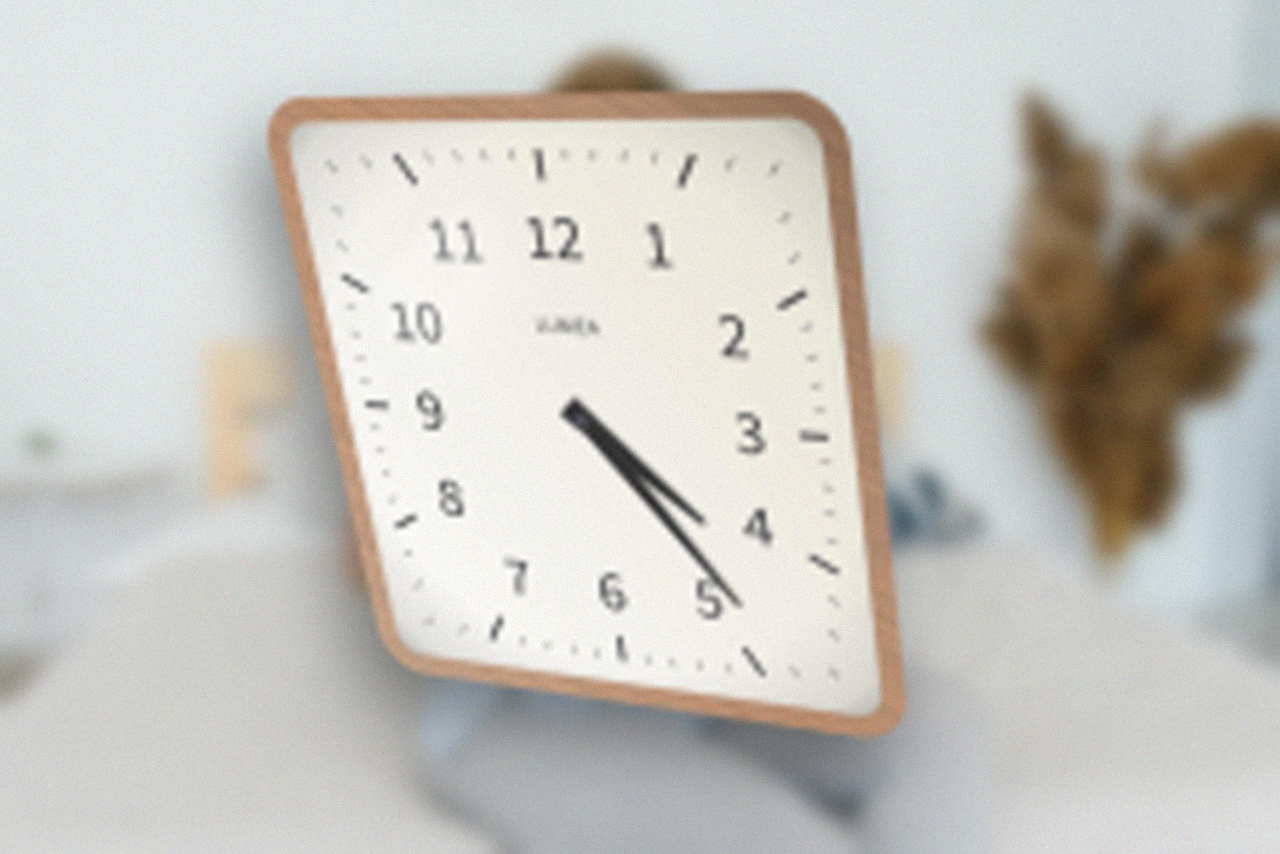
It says 4.24
